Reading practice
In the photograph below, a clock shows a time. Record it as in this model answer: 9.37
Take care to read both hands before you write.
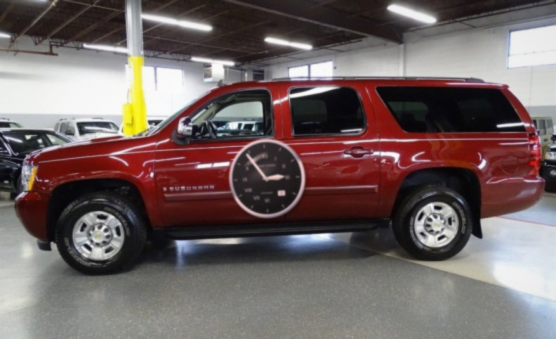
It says 2.54
